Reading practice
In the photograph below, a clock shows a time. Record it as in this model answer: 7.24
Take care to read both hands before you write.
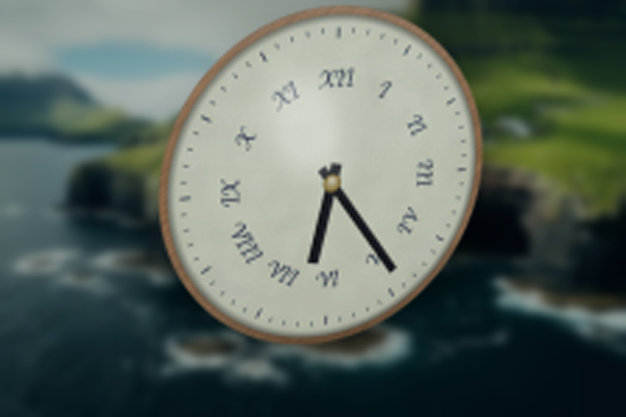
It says 6.24
